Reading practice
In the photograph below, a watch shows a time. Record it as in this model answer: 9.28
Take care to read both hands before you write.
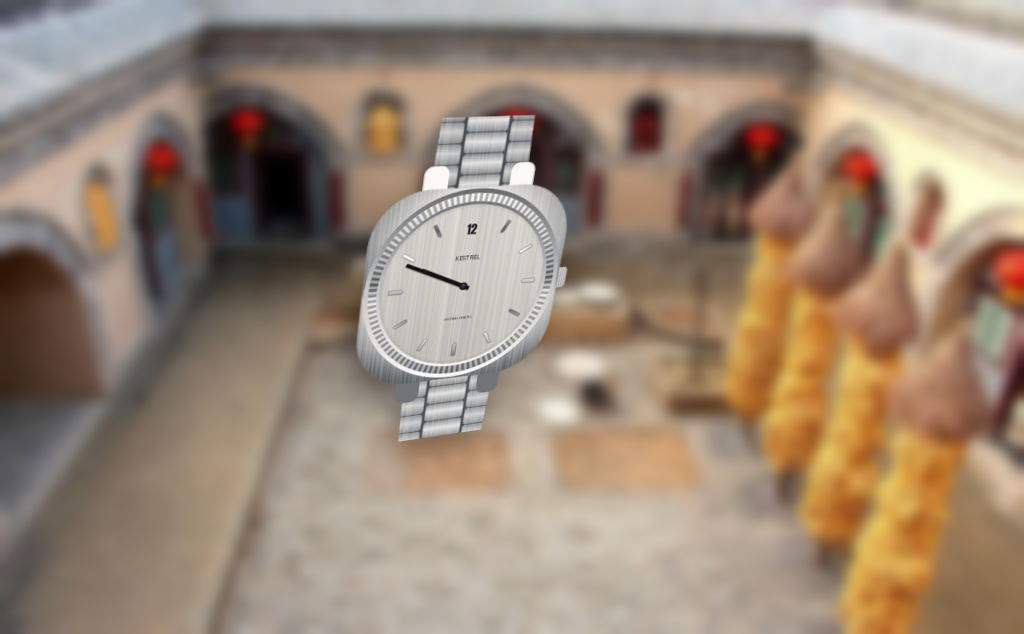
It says 9.49
